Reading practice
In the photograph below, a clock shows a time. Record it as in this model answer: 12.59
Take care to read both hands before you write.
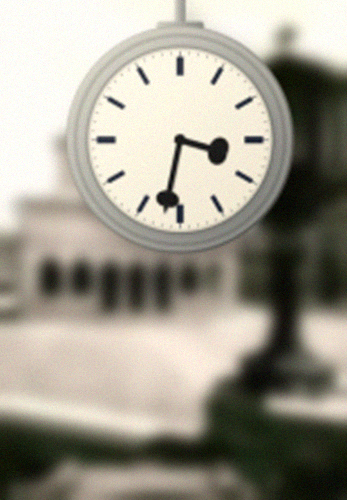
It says 3.32
